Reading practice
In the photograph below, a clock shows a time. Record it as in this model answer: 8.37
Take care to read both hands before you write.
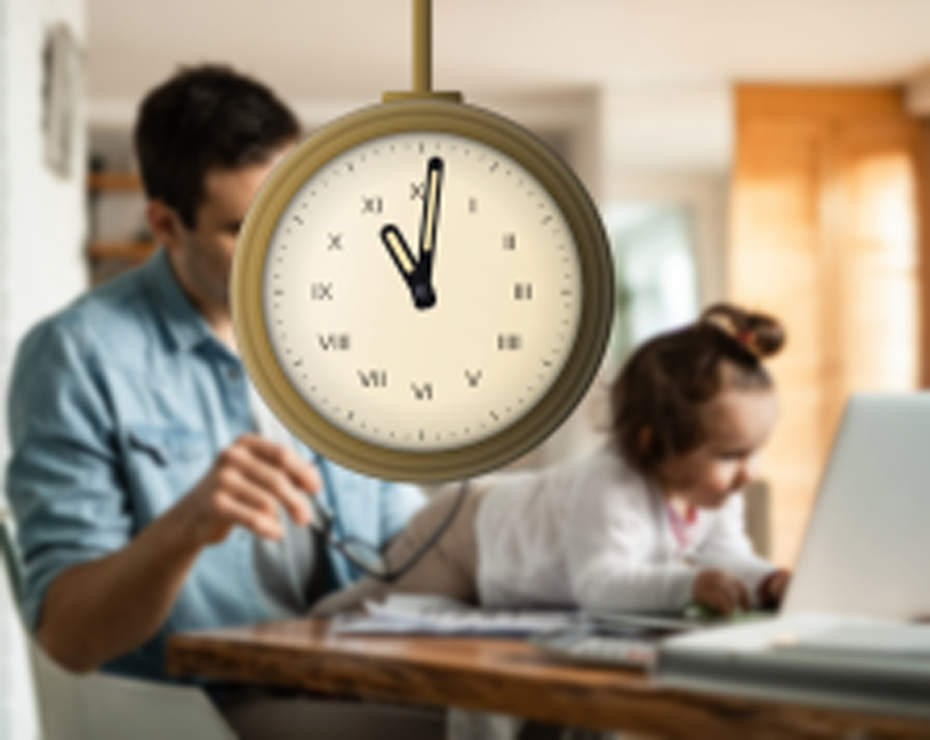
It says 11.01
